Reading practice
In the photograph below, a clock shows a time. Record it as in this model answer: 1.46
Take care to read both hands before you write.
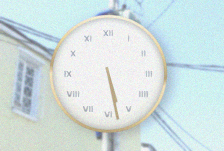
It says 5.28
